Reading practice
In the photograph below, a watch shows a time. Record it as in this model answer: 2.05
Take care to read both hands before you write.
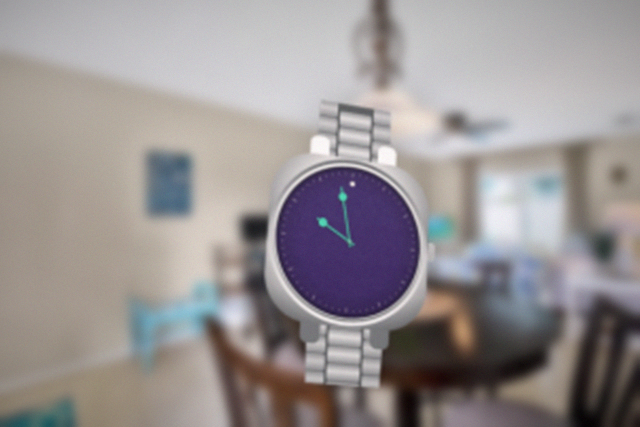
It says 9.58
